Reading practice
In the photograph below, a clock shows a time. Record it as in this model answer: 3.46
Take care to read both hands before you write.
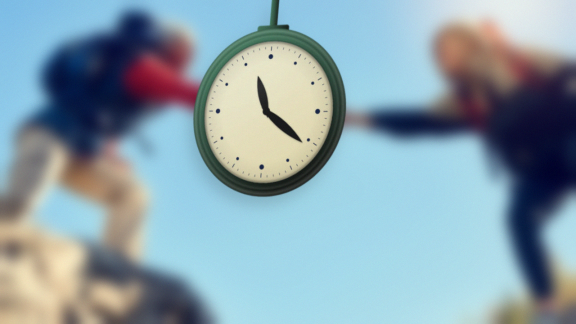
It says 11.21
